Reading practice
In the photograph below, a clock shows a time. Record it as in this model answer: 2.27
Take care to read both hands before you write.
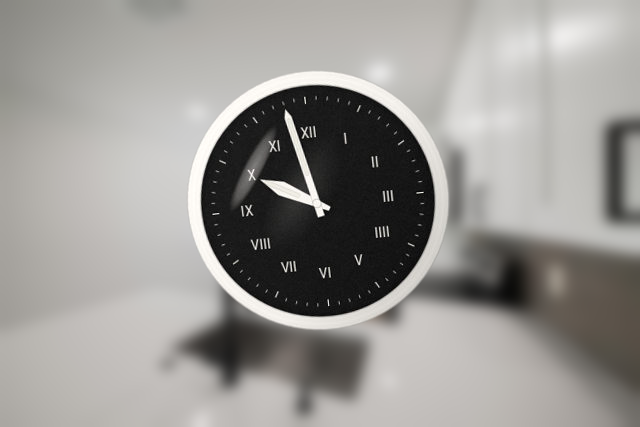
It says 9.58
